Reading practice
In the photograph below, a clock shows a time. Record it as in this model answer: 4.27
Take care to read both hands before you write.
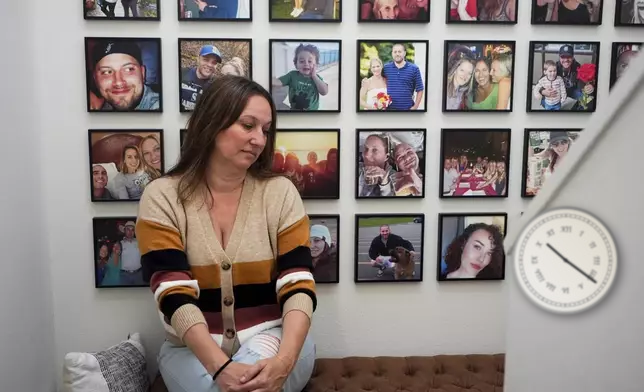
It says 10.21
